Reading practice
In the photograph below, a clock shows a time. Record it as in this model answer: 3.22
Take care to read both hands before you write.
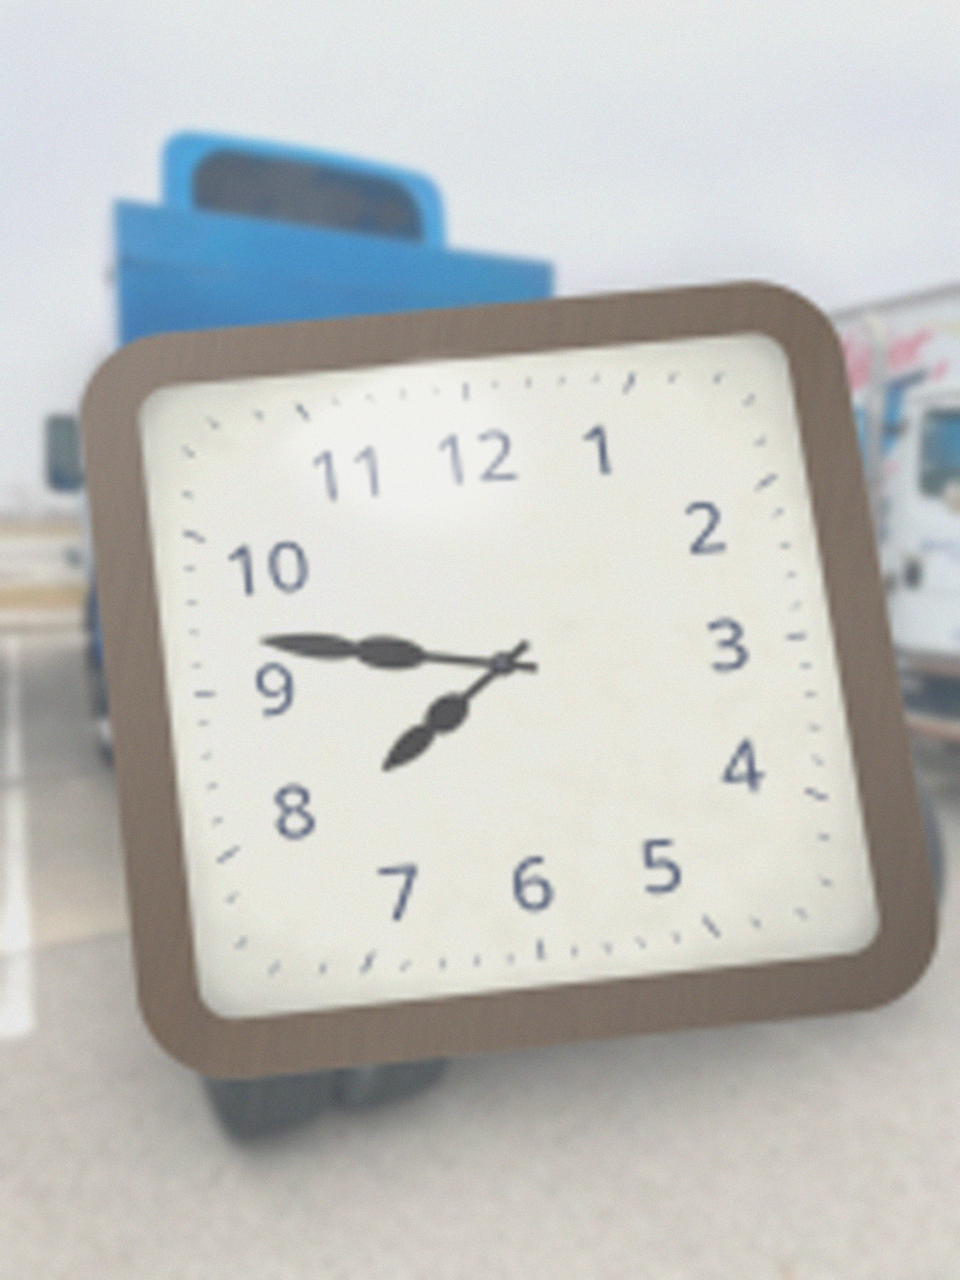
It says 7.47
